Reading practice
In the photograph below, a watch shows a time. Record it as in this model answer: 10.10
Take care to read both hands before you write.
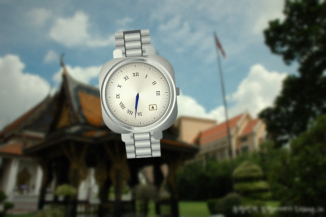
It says 6.32
